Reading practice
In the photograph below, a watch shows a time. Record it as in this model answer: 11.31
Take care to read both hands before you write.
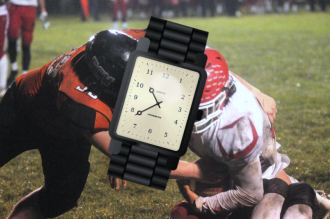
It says 10.38
